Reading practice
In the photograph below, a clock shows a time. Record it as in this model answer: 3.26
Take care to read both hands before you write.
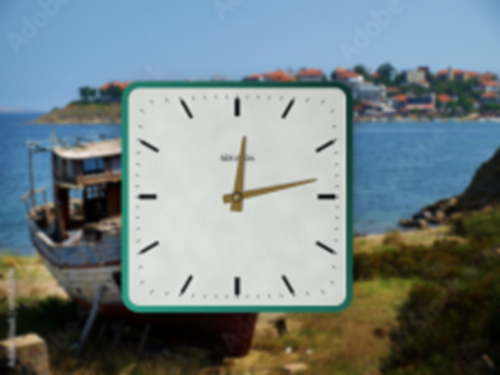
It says 12.13
